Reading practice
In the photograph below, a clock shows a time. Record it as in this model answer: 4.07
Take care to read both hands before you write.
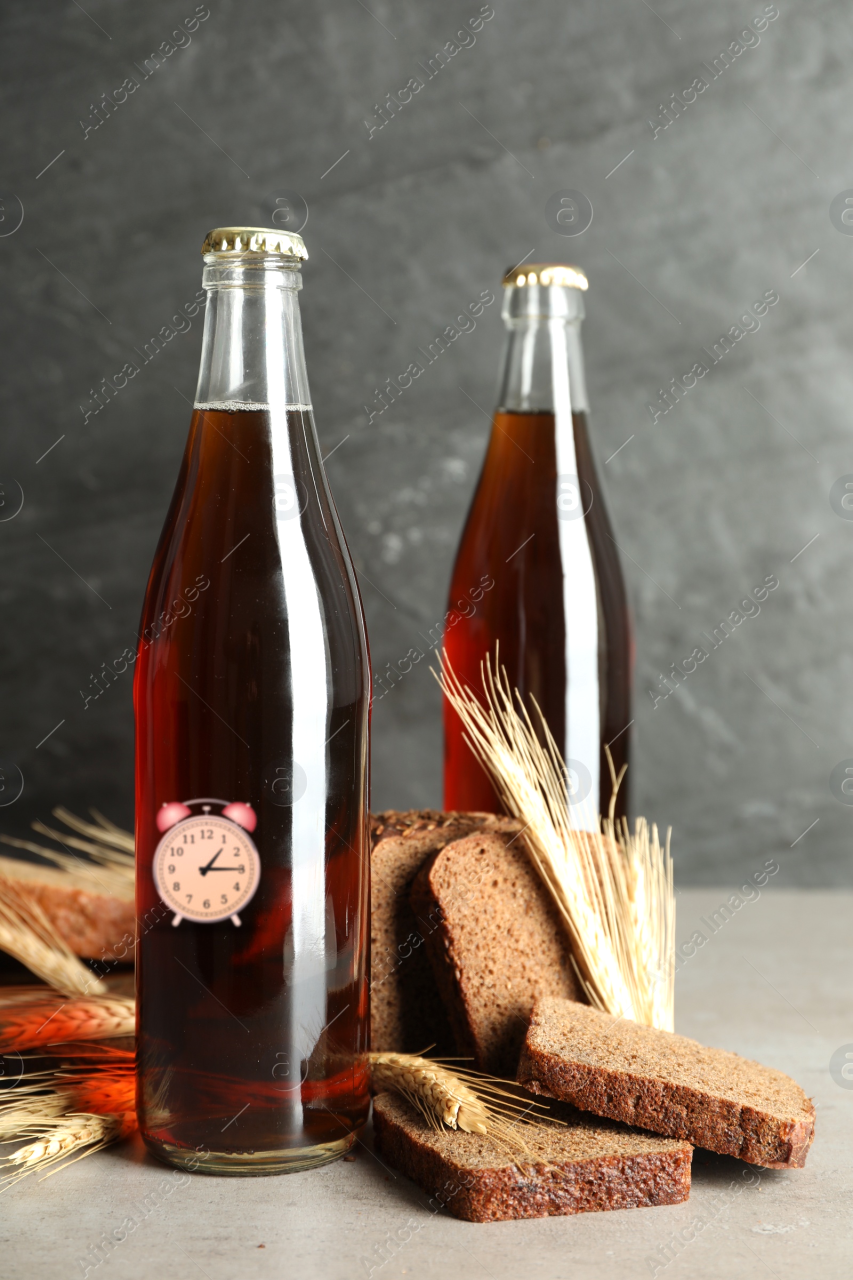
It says 1.15
